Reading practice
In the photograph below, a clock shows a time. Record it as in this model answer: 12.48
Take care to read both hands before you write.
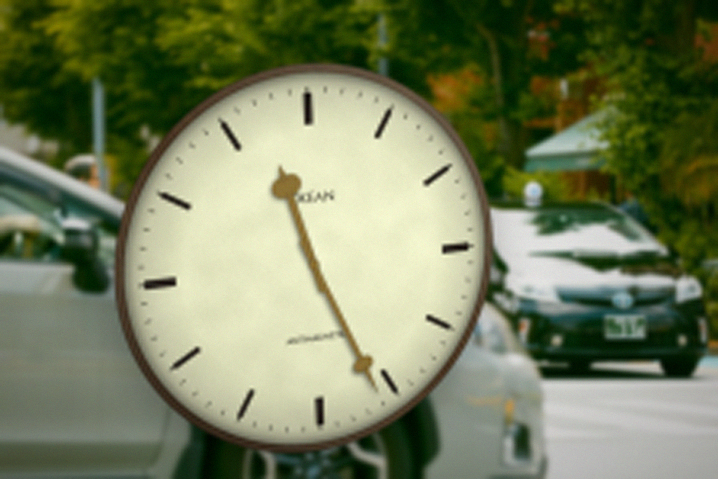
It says 11.26
